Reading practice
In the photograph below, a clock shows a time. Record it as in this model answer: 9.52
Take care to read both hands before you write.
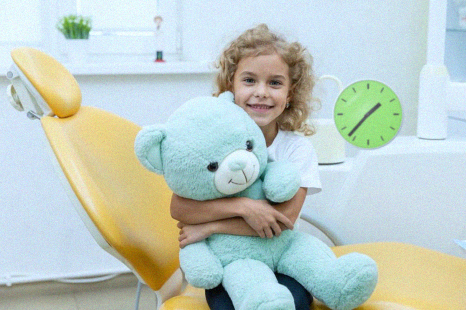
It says 1.37
